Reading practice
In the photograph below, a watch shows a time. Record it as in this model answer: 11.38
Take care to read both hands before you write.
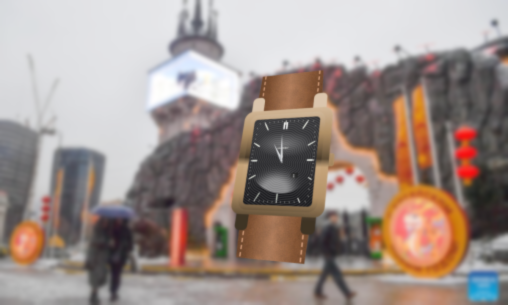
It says 10.59
